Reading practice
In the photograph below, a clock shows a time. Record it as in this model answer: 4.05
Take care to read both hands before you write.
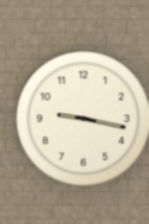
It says 9.17
